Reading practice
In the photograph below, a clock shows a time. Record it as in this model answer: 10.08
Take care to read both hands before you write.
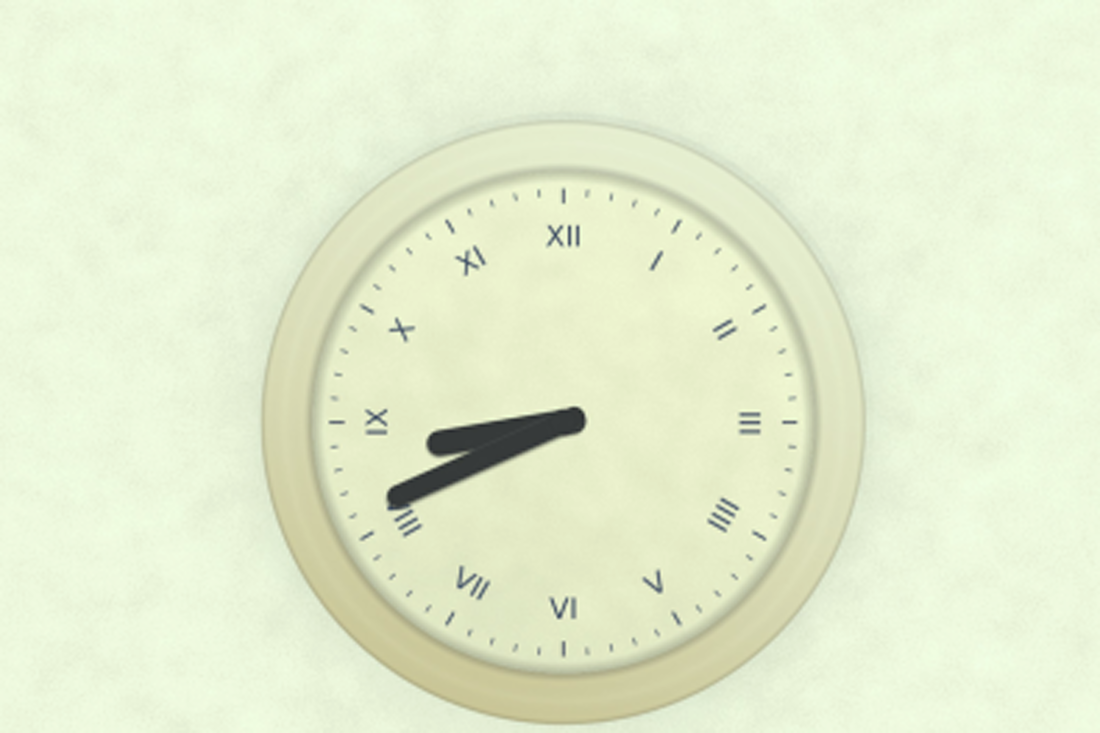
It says 8.41
